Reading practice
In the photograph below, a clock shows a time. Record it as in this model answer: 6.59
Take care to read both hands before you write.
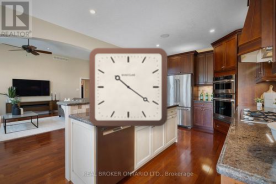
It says 10.21
